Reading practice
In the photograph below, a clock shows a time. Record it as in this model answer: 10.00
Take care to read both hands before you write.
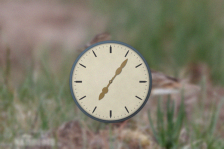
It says 7.06
